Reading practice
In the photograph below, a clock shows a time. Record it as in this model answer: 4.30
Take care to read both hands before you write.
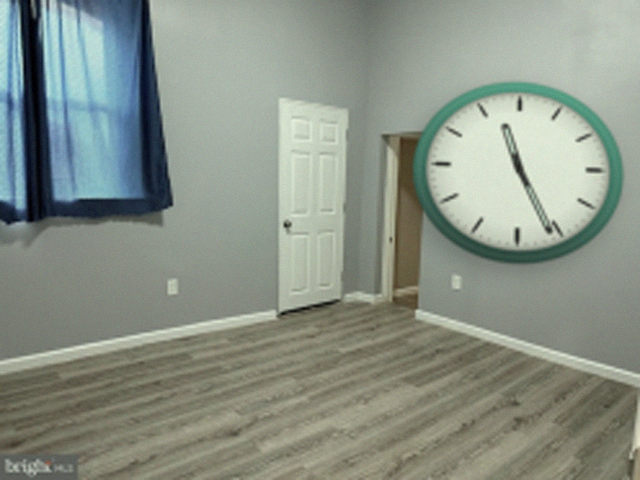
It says 11.26
